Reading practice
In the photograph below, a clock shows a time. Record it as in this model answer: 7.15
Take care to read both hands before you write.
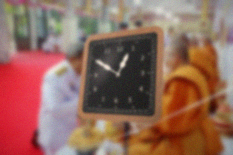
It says 12.50
